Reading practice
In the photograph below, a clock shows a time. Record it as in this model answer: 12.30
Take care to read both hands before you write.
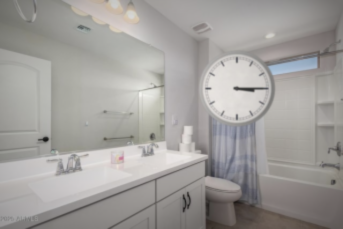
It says 3.15
